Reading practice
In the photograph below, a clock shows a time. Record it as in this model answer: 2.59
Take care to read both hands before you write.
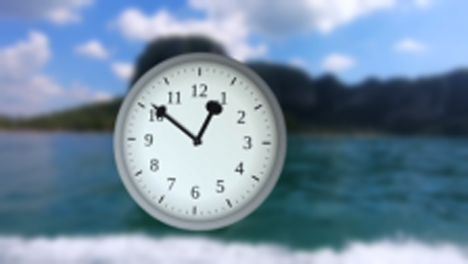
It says 12.51
